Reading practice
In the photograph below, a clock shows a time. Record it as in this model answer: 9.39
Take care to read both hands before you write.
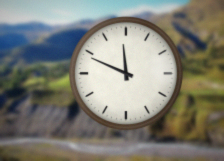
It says 11.49
